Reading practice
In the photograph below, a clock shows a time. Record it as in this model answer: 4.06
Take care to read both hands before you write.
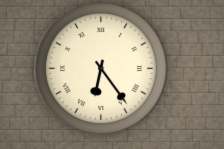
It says 6.24
